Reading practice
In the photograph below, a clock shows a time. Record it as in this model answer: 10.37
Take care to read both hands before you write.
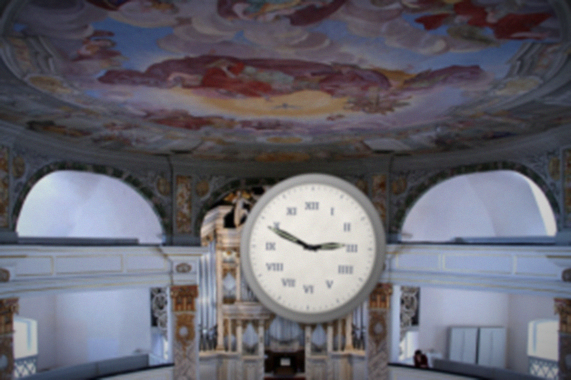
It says 2.49
